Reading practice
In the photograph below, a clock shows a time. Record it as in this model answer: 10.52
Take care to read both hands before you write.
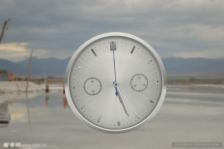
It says 5.27
